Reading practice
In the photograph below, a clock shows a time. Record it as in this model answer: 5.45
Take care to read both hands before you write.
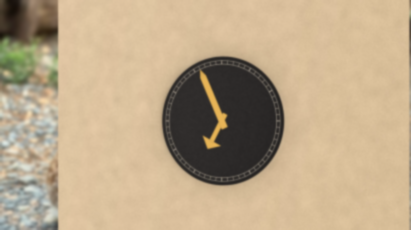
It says 6.56
